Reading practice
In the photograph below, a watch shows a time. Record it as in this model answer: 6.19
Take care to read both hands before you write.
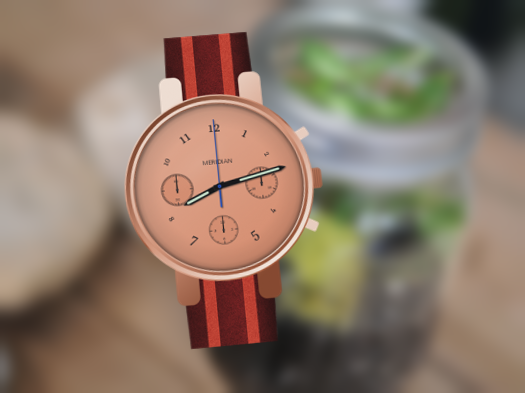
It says 8.13
